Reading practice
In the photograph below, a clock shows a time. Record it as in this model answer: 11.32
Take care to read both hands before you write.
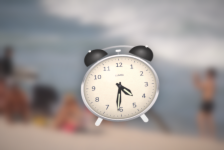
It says 4.31
